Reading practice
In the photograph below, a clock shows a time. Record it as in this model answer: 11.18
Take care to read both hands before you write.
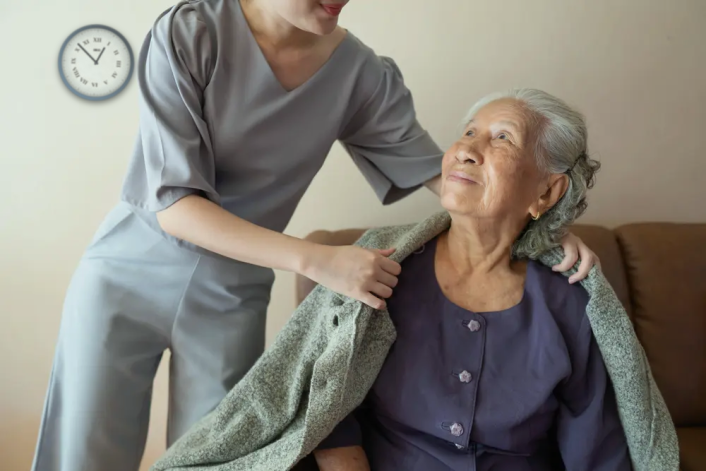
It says 12.52
